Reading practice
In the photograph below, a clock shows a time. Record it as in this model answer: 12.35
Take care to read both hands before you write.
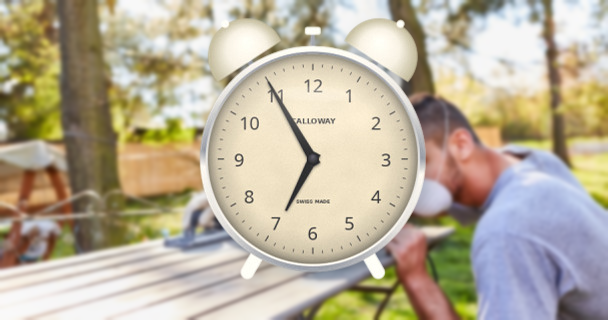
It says 6.55
